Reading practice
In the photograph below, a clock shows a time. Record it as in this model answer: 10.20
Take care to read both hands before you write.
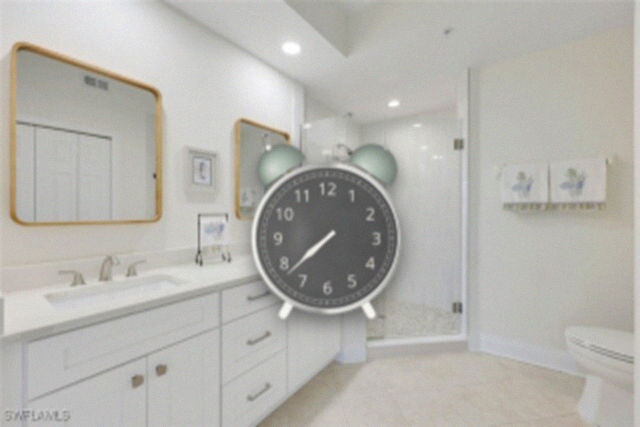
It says 7.38
